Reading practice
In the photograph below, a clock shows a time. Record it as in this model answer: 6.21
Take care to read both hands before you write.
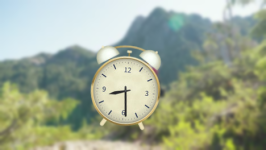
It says 8.29
